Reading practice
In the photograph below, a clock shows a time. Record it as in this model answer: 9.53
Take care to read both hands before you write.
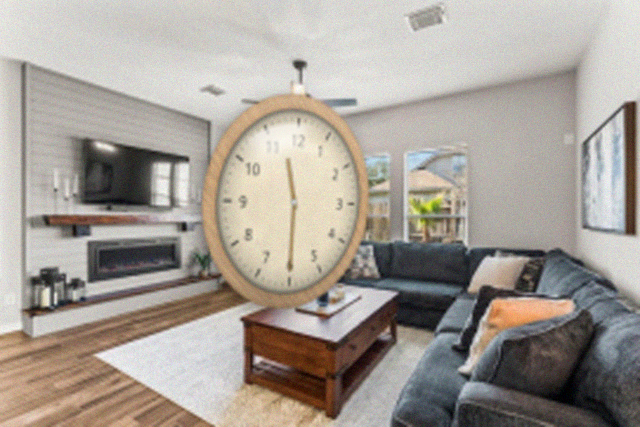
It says 11.30
